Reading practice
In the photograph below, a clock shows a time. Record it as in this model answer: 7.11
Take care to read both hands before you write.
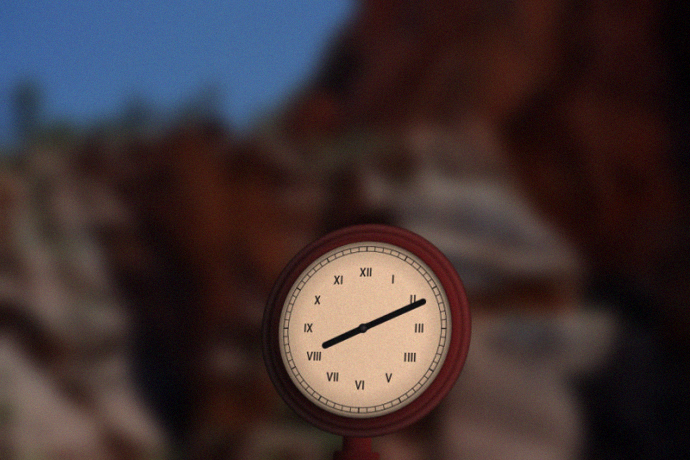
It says 8.11
